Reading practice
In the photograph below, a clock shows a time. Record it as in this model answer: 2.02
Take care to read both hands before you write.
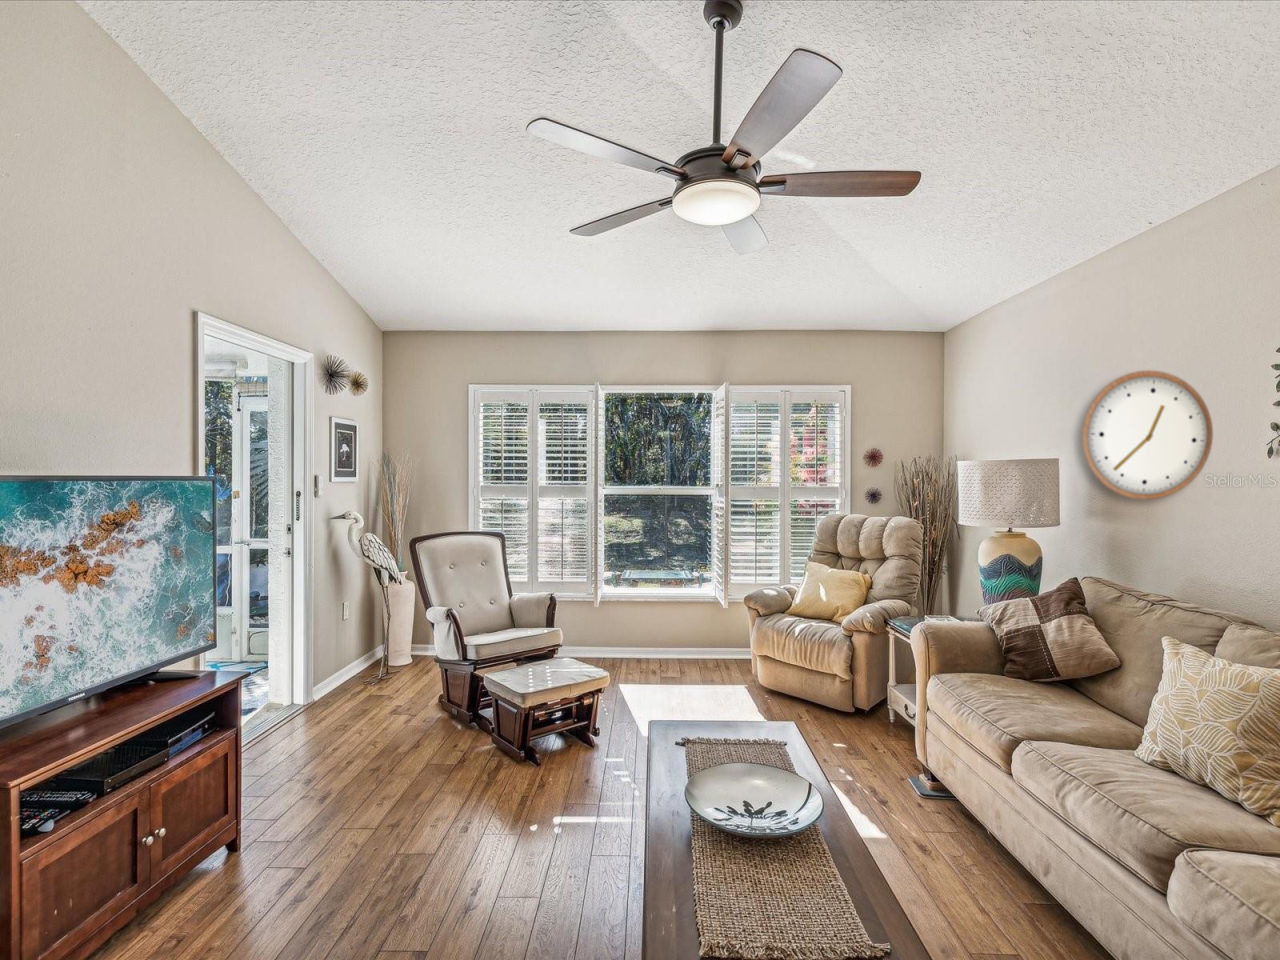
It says 12.37
